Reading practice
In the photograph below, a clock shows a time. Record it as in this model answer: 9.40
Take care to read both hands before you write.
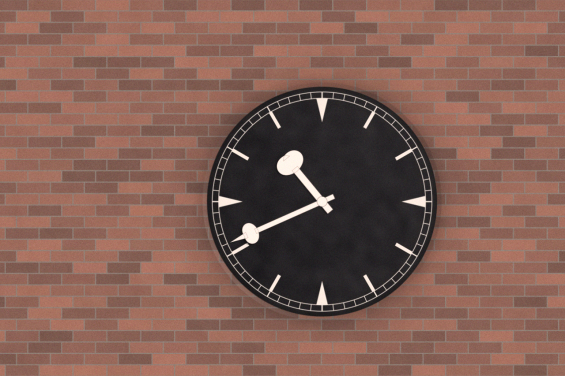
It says 10.41
